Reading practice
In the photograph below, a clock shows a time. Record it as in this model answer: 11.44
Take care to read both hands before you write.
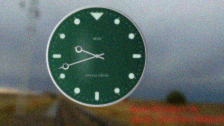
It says 9.42
